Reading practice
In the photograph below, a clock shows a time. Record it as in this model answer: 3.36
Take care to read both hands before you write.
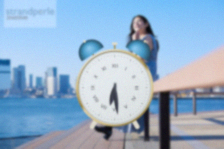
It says 6.29
